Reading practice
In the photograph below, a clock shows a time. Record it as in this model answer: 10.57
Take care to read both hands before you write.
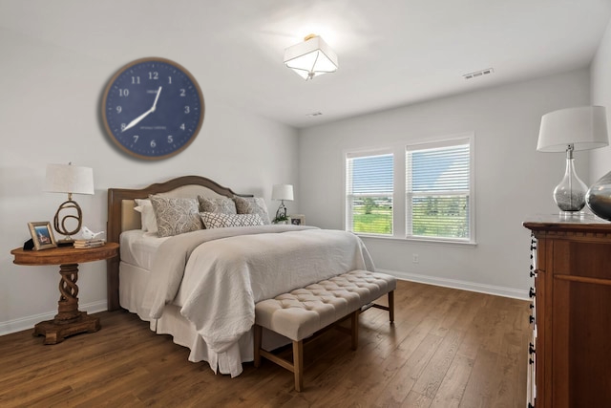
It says 12.39
